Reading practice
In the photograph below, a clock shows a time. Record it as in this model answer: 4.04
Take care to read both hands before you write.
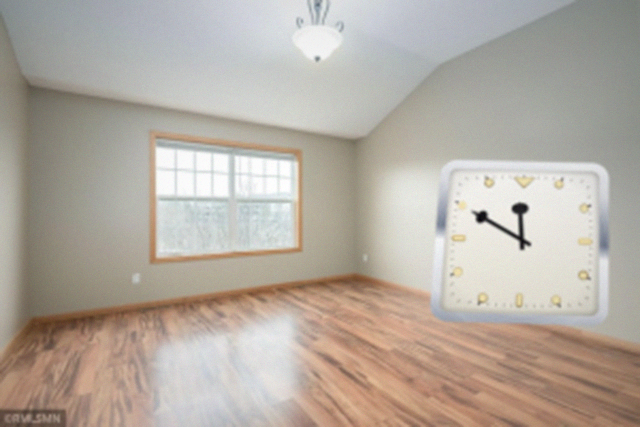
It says 11.50
